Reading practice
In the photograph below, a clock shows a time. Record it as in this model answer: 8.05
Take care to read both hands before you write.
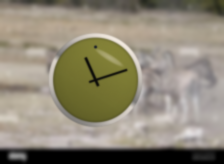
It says 11.12
